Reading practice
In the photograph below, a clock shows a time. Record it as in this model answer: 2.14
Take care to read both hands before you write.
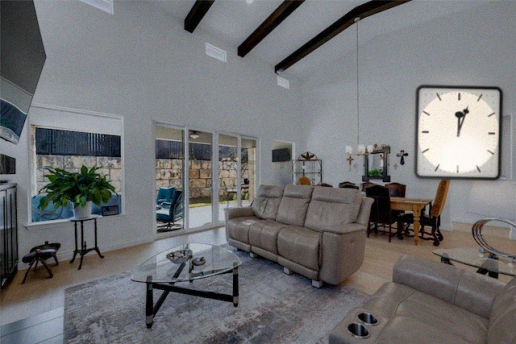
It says 12.03
